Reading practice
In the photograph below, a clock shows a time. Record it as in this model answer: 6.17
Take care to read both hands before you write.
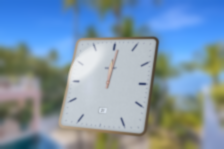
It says 12.01
